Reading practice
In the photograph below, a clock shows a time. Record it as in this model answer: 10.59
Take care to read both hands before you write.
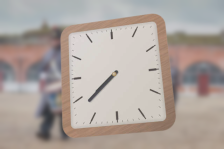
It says 7.38
